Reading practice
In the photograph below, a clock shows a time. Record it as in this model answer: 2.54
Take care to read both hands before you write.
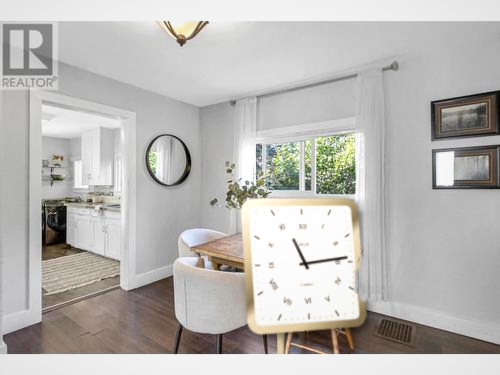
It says 11.14
